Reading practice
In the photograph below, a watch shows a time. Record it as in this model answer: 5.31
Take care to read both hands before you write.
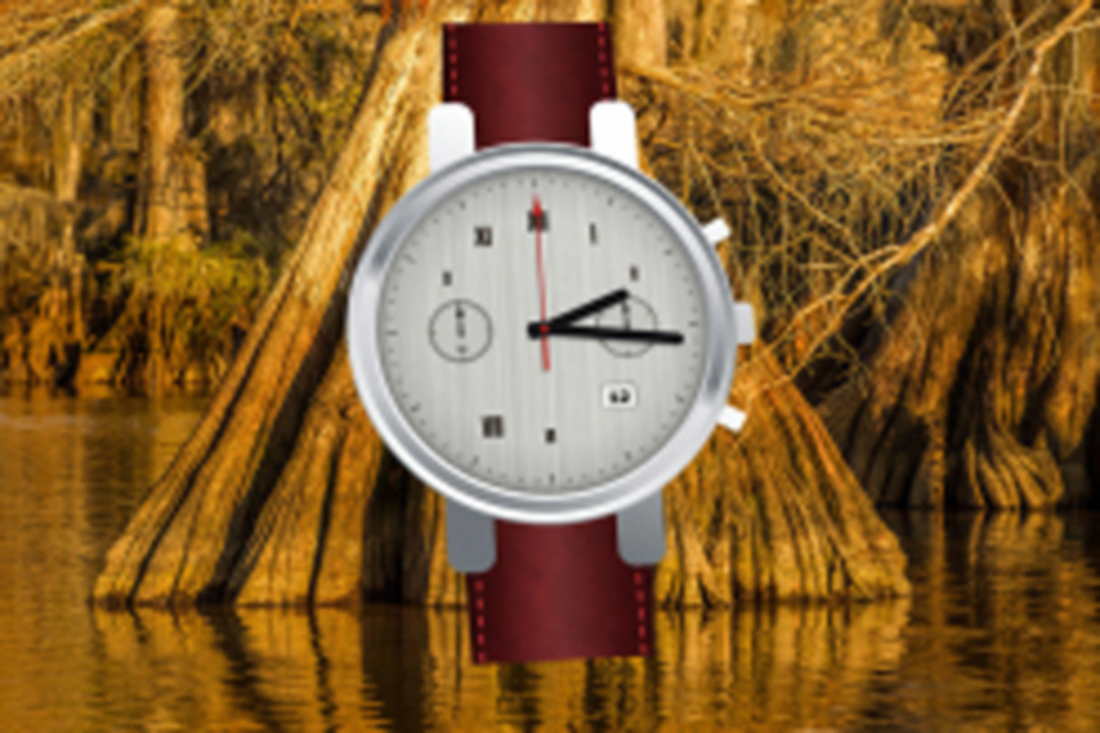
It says 2.16
